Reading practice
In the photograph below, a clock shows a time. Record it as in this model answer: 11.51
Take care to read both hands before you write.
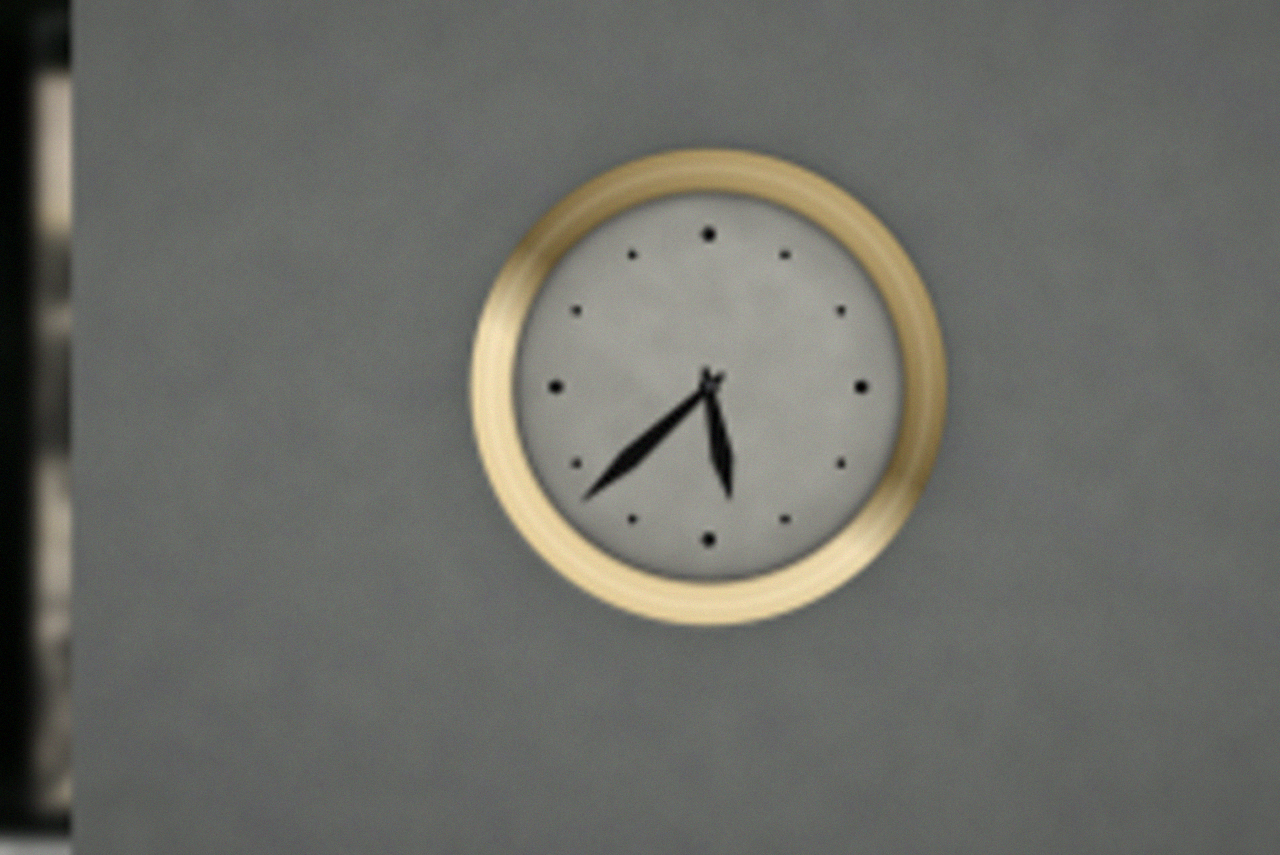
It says 5.38
